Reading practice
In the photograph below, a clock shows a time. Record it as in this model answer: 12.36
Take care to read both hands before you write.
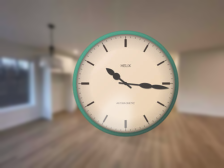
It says 10.16
